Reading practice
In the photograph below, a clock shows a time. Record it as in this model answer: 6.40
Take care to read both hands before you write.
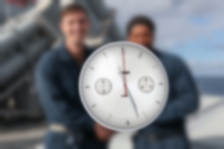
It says 11.27
